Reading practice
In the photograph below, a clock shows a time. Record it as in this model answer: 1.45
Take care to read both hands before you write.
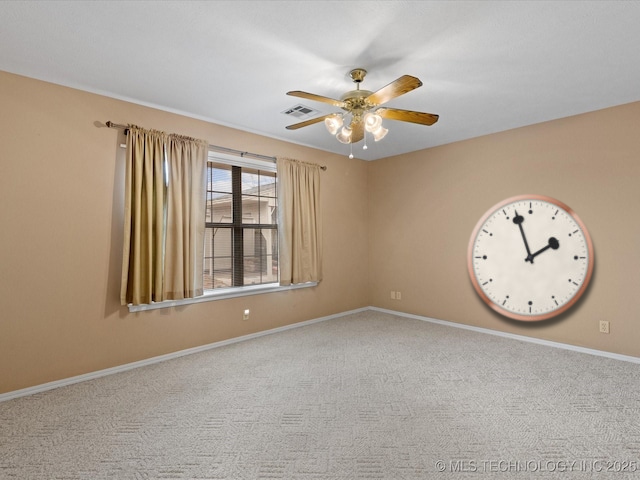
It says 1.57
